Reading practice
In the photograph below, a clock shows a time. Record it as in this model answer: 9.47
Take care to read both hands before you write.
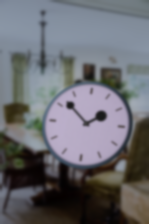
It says 1.52
